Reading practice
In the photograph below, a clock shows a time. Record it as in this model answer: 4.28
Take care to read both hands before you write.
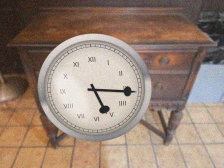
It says 5.16
